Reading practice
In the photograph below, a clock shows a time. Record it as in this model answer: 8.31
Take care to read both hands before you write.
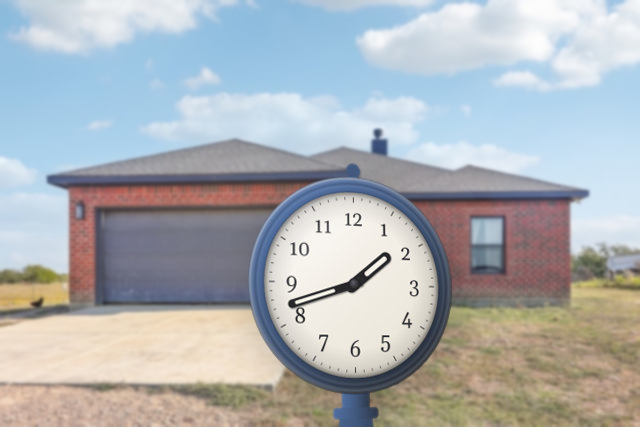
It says 1.42
